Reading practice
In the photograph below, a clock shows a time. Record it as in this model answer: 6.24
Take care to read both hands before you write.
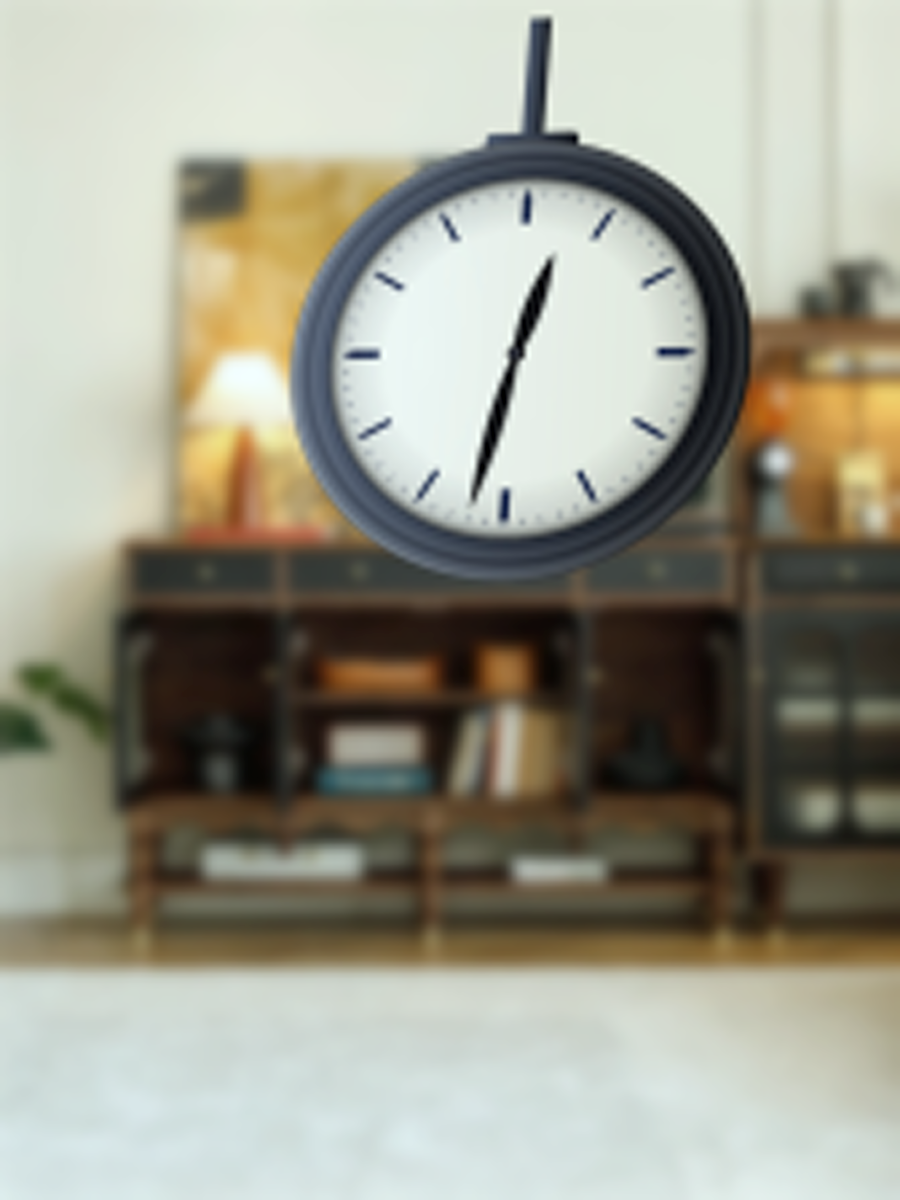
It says 12.32
